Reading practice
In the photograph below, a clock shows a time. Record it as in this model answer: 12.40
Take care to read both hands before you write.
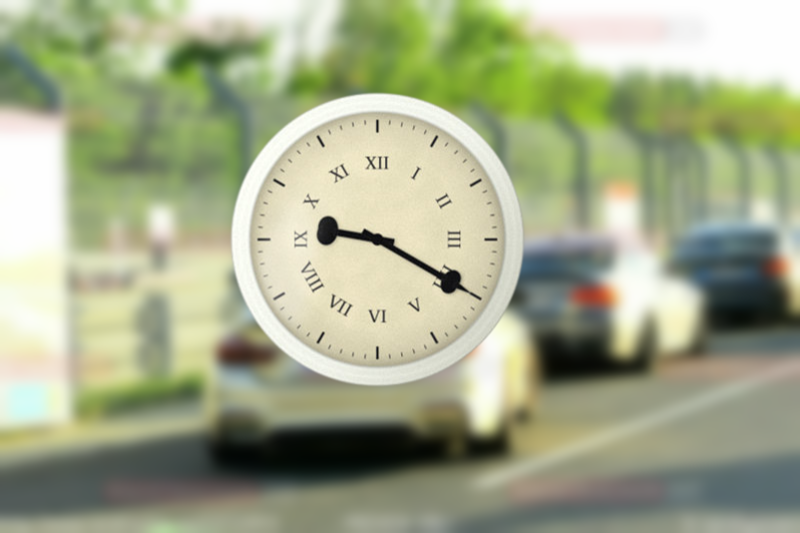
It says 9.20
